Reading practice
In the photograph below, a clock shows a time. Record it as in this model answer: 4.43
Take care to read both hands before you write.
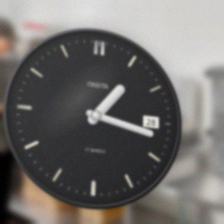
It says 1.17
